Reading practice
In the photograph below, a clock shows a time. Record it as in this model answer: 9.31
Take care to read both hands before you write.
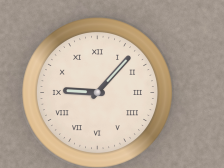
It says 9.07
